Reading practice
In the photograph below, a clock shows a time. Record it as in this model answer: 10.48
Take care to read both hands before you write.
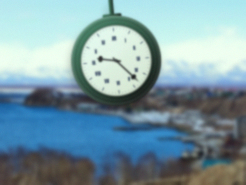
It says 9.23
